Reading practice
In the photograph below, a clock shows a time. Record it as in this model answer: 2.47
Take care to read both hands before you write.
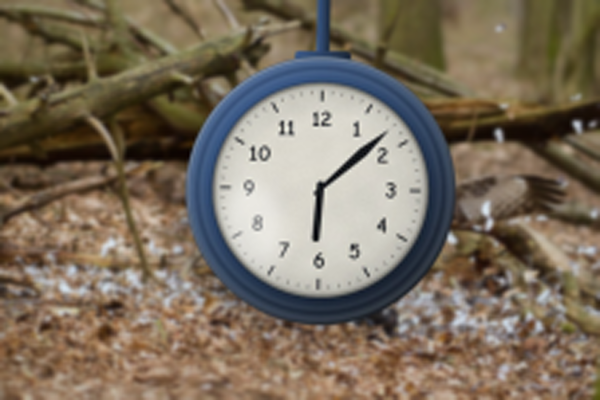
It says 6.08
